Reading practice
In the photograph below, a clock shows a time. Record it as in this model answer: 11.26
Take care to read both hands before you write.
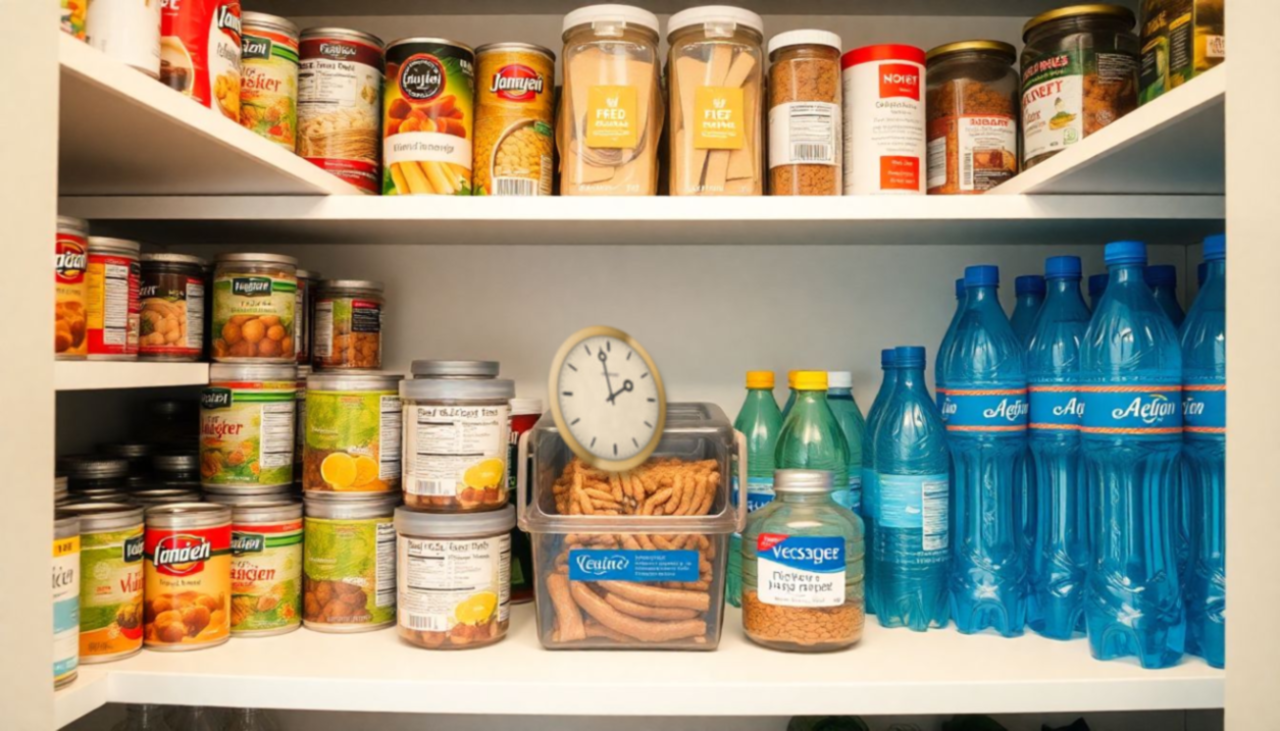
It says 1.58
